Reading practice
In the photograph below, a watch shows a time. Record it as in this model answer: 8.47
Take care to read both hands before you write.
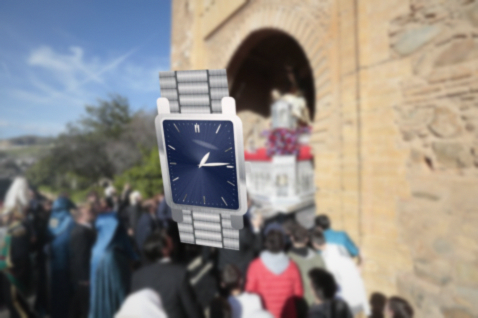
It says 1.14
